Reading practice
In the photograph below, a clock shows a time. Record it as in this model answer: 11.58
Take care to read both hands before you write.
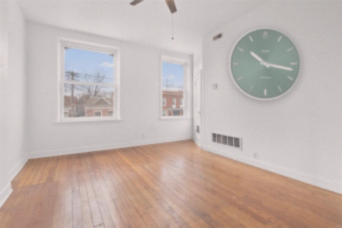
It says 10.17
